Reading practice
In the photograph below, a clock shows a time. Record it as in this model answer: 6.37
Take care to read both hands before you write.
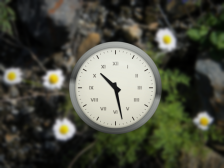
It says 10.28
